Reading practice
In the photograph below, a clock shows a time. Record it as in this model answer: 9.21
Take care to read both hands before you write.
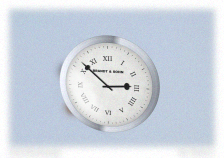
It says 2.52
